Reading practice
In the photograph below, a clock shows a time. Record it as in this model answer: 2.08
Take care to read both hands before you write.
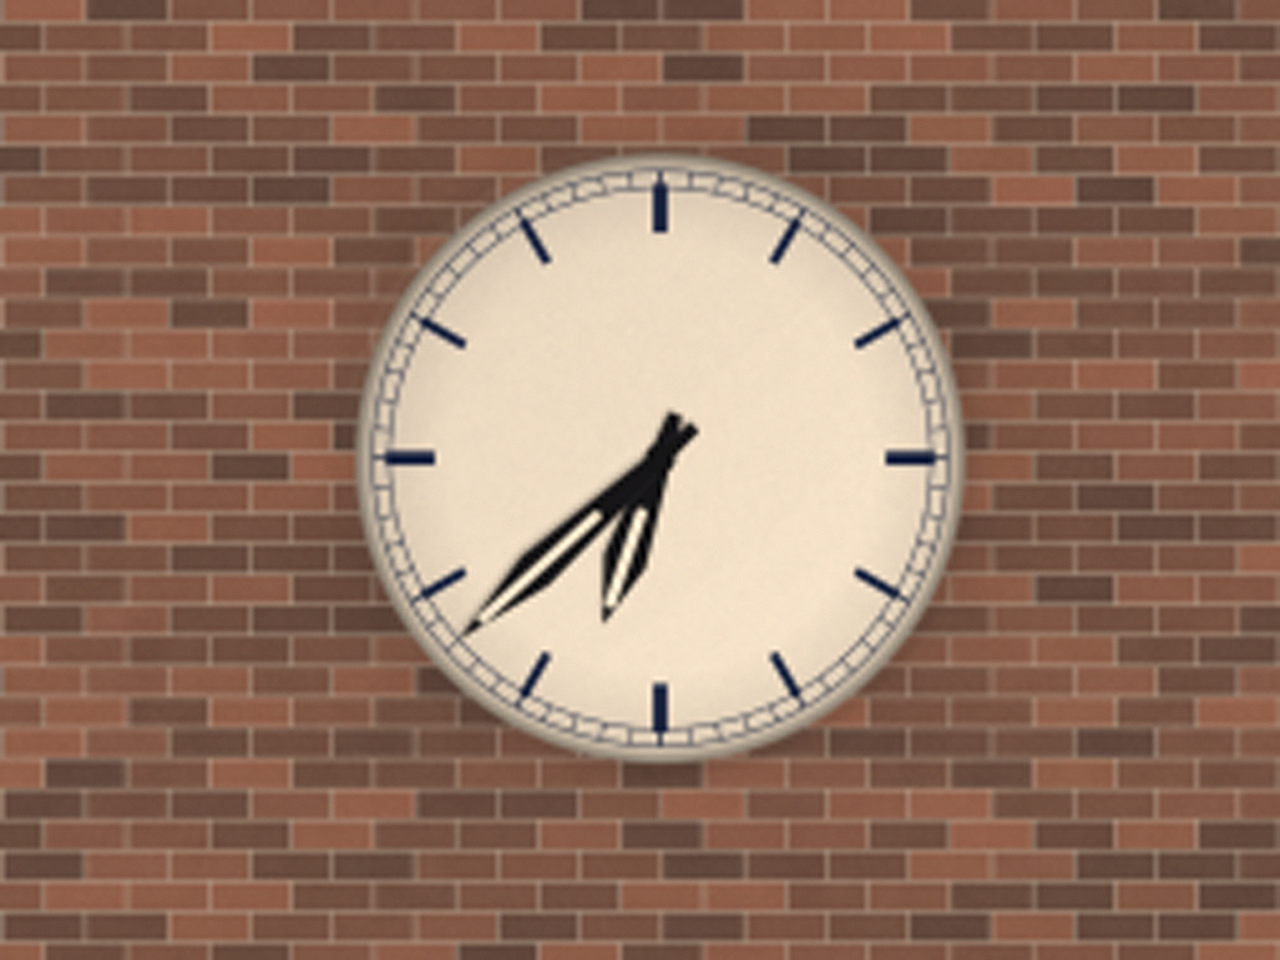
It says 6.38
